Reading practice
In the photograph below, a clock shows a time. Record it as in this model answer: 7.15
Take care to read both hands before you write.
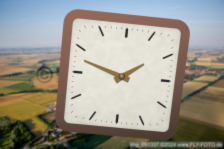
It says 1.48
